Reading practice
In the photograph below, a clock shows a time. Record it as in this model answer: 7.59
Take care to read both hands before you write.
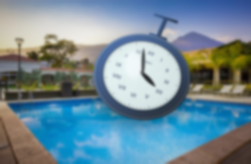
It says 3.57
